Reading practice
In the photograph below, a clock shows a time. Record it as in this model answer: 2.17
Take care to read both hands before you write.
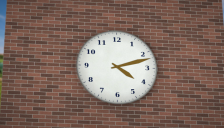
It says 4.12
